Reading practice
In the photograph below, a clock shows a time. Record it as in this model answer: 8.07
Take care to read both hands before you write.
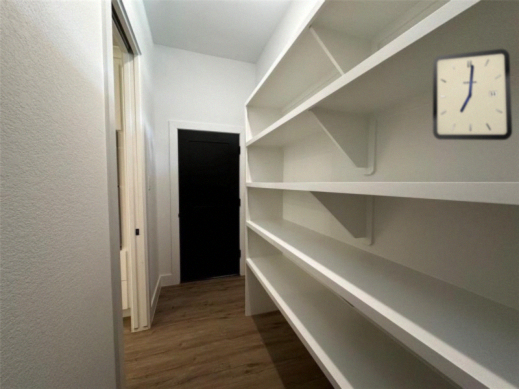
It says 7.01
